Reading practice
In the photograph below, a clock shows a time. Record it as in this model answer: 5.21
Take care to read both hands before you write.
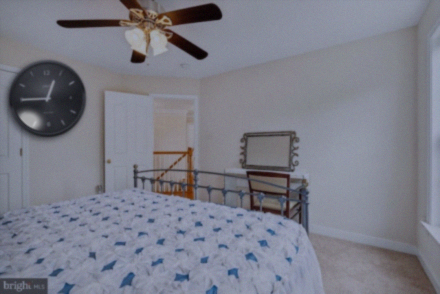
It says 12.45
